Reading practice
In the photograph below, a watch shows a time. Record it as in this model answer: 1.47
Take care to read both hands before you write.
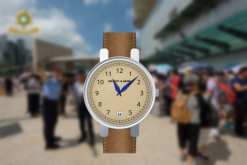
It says 11.08
